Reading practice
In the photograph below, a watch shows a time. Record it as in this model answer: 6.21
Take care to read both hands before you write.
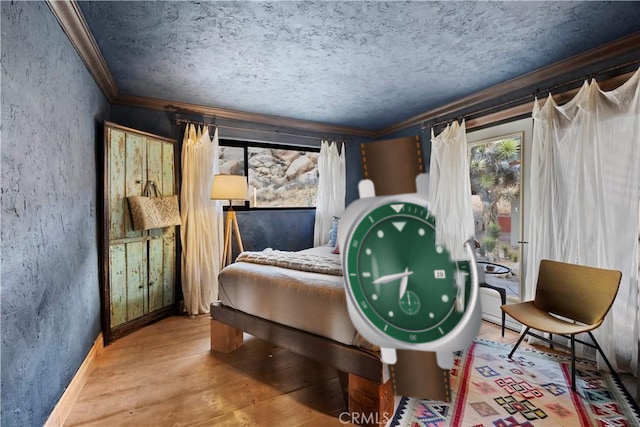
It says 6.43
